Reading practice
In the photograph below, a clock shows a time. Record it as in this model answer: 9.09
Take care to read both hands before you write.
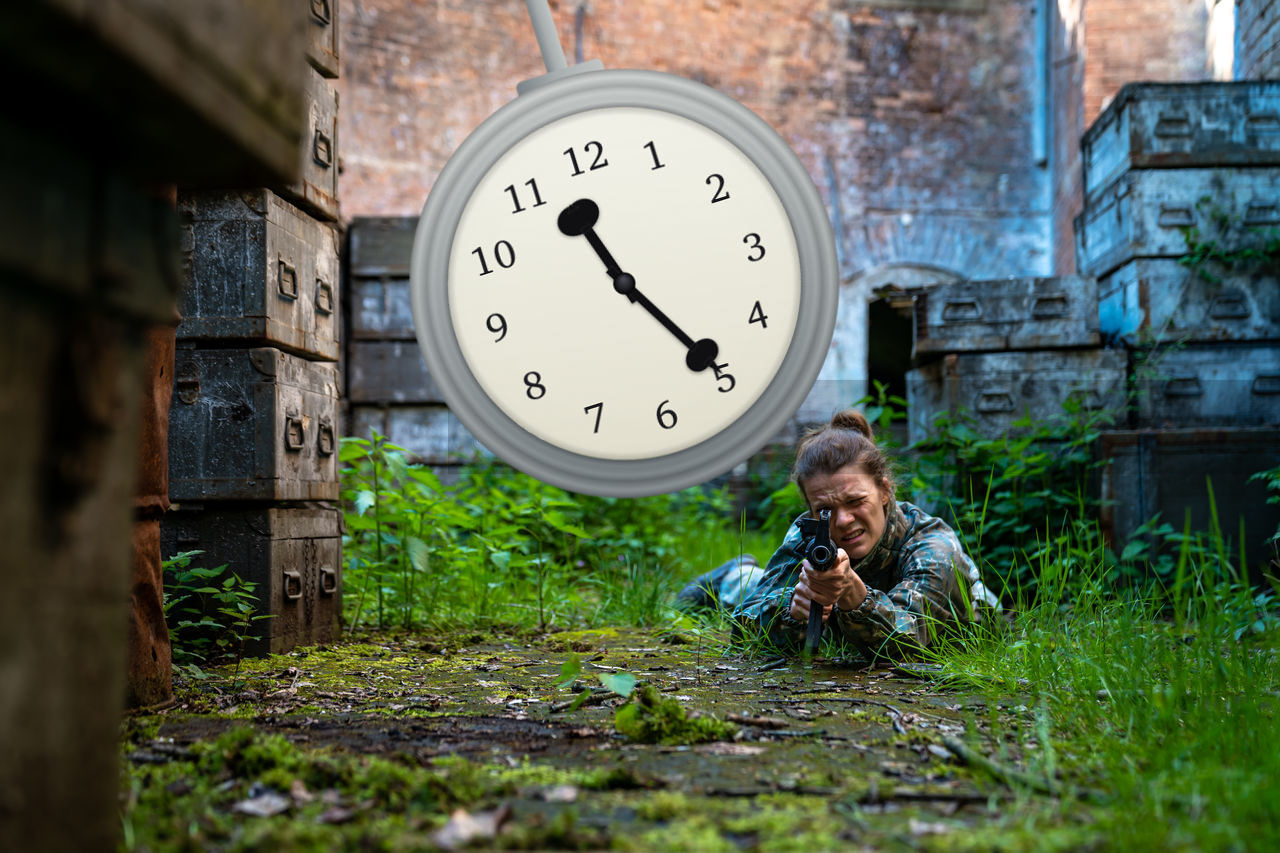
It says 11.25
